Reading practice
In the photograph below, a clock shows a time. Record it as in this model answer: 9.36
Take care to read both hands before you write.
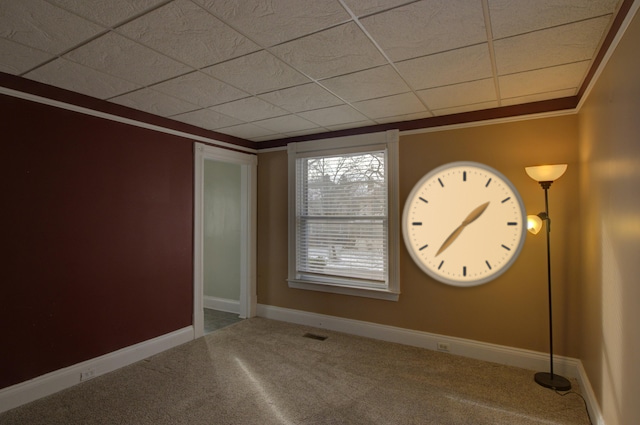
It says 1.37
